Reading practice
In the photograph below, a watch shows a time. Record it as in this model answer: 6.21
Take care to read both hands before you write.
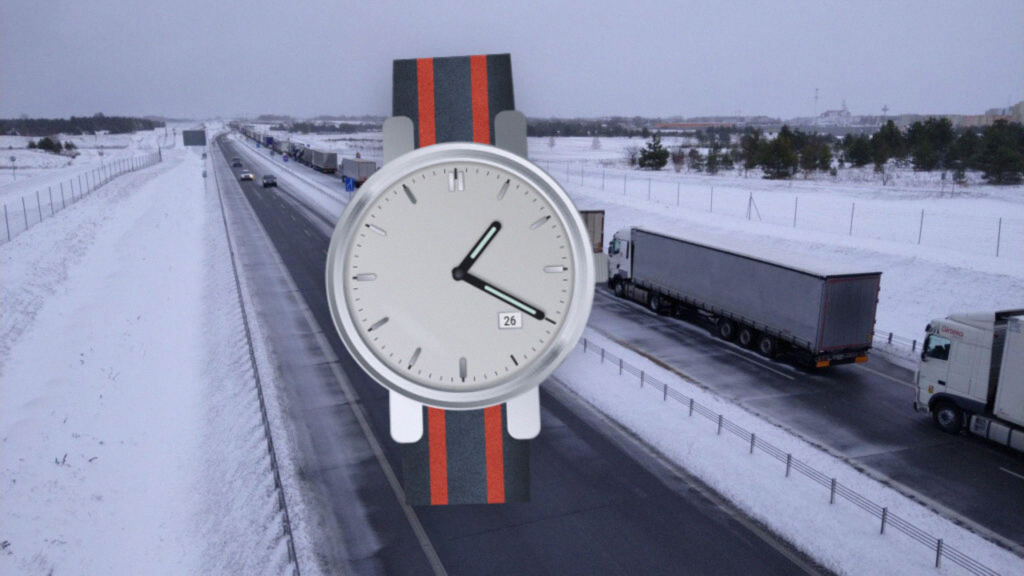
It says 1.20
